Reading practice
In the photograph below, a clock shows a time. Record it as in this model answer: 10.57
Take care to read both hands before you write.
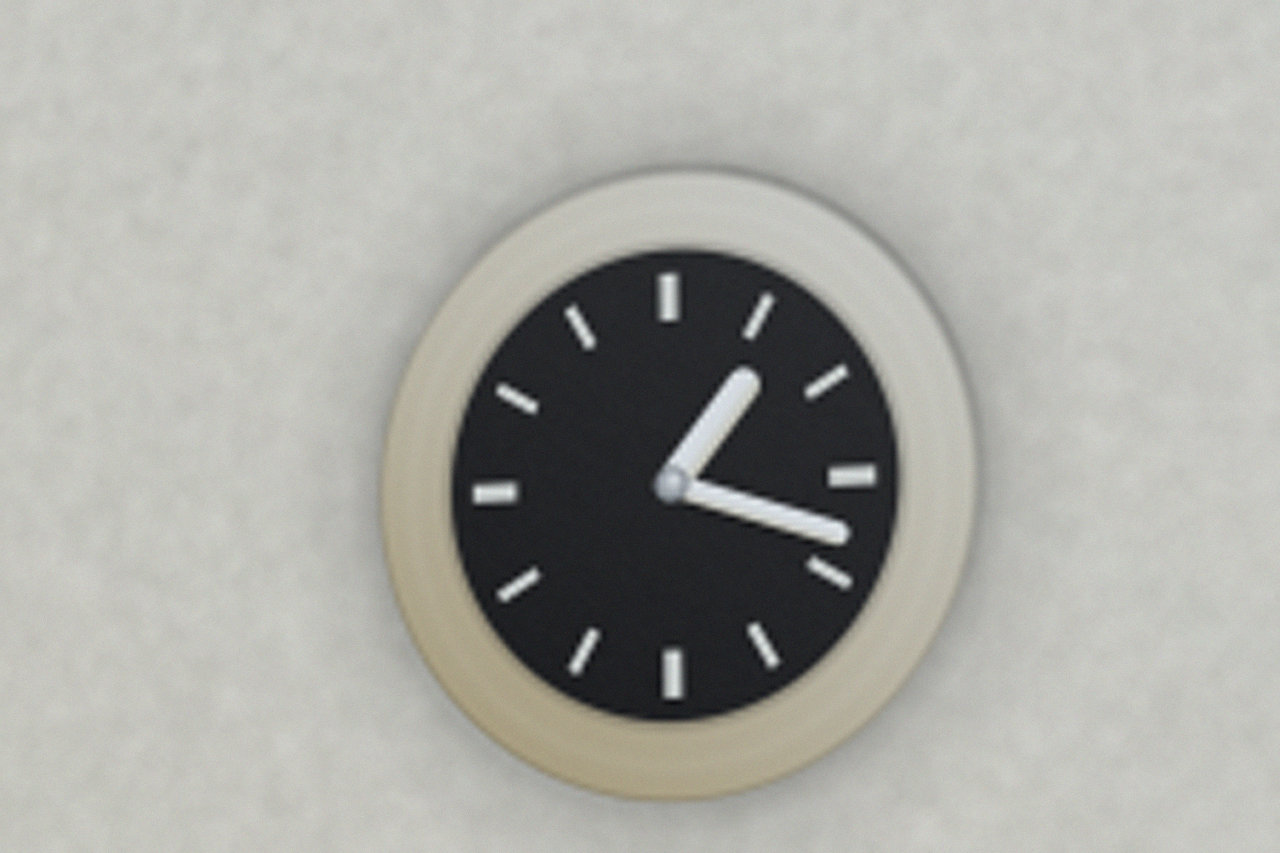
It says 1.18
